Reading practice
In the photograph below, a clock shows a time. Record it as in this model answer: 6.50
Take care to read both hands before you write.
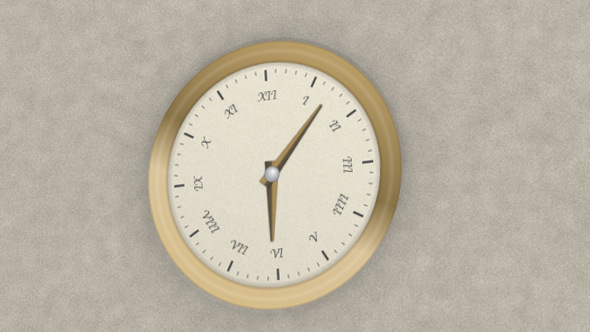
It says 6.07
